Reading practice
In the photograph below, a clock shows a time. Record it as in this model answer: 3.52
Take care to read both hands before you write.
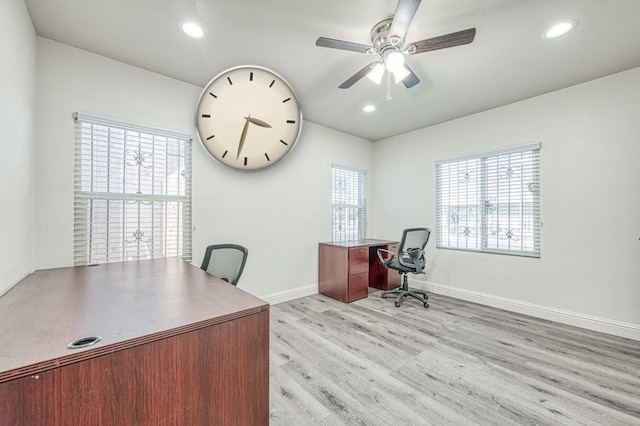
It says 3.32
